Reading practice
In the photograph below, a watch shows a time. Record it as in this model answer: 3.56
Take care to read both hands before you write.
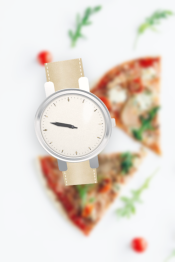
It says 9.48
